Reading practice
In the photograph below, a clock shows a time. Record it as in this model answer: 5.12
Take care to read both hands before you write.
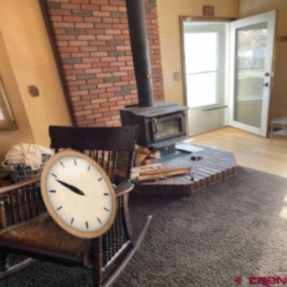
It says 9.49
